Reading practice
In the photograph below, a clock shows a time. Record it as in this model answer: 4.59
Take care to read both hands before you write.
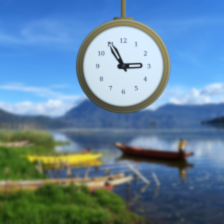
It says 2.55
